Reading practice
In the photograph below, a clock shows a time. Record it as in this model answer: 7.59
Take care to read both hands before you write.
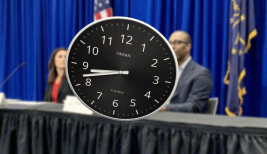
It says 8.42
